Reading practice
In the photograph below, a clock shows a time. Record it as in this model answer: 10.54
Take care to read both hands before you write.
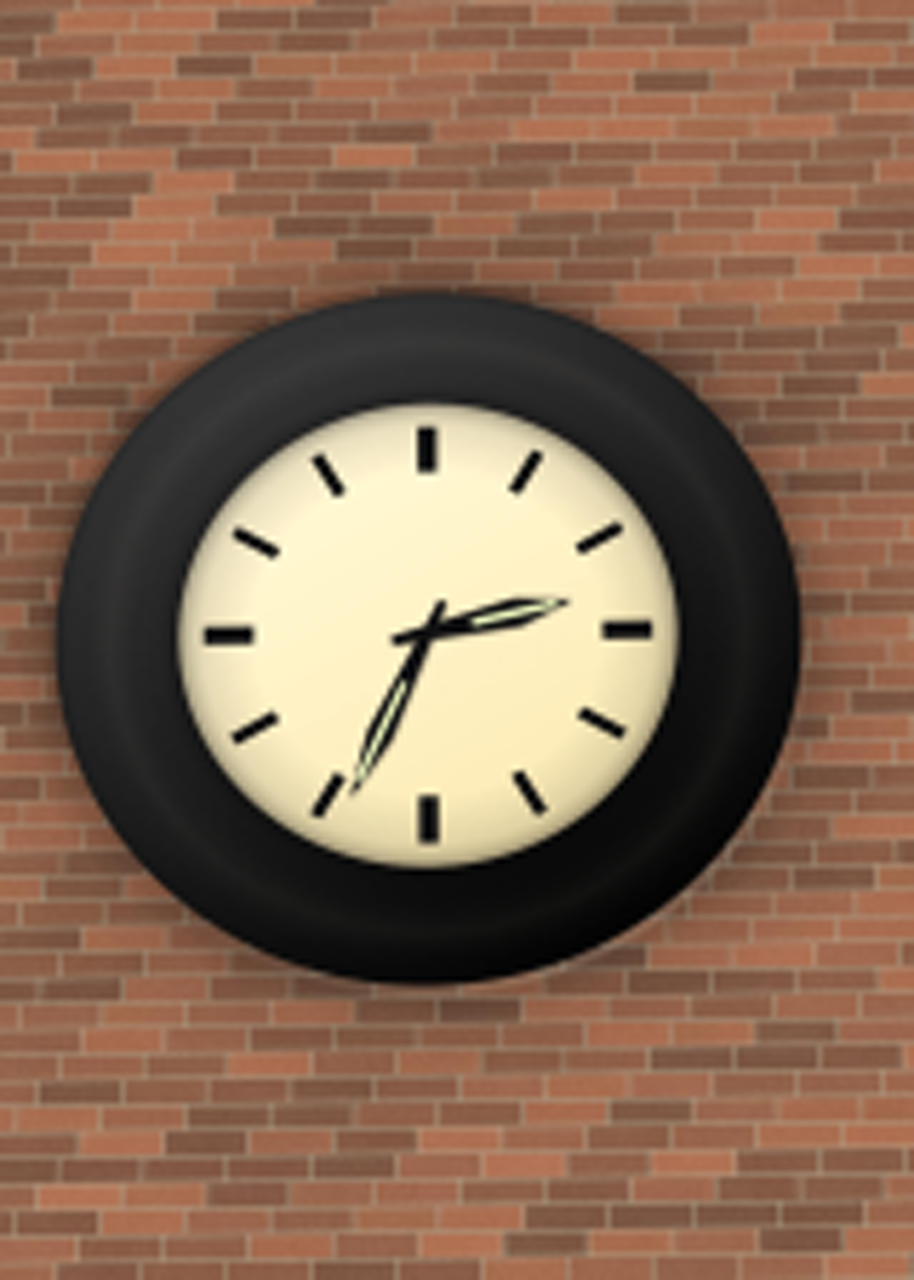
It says 2.34
